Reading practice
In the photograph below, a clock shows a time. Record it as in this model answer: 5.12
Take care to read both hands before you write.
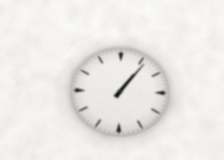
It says 1.06
